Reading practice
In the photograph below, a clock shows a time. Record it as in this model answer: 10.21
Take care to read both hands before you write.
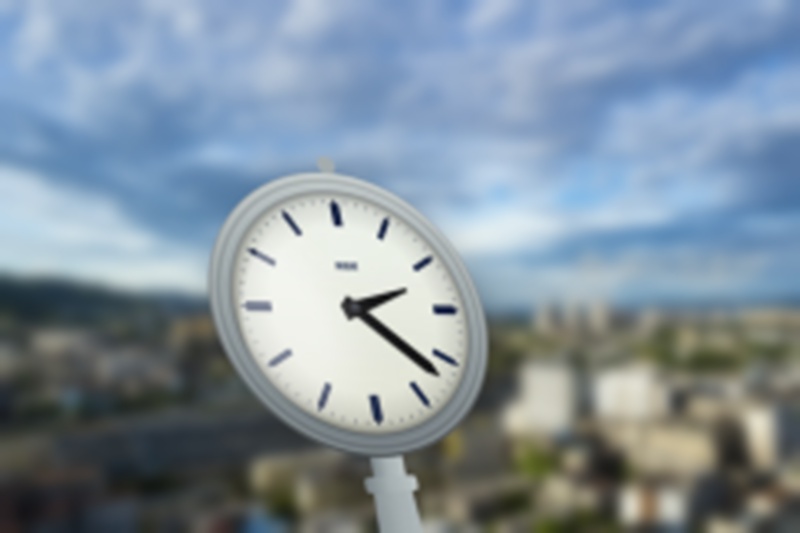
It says 2.22
